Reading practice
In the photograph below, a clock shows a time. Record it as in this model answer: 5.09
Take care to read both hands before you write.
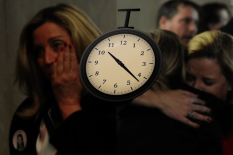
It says 10.22
